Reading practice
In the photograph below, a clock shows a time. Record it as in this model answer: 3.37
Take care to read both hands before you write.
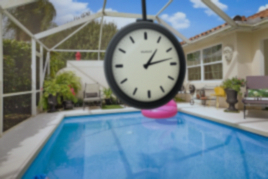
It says 1.13
